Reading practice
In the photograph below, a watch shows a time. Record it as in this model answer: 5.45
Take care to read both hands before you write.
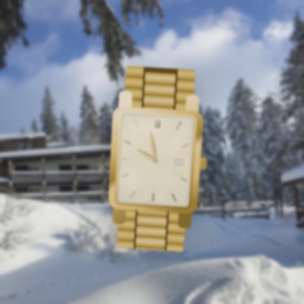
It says 9.58
